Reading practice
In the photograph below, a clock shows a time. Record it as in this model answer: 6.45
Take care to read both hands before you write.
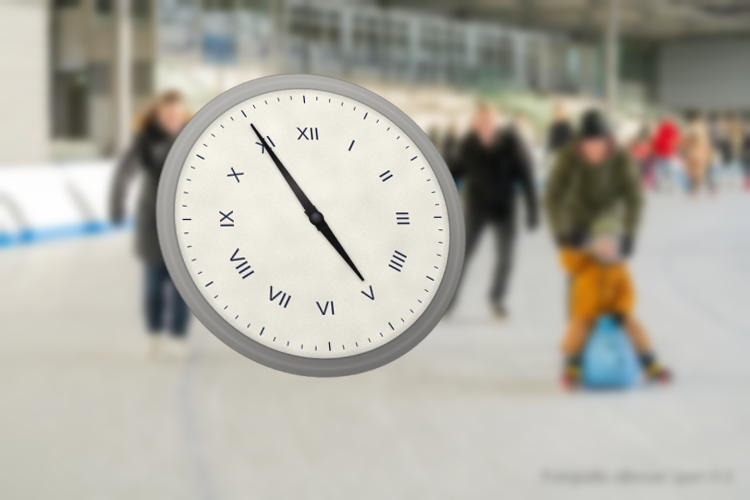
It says 4.55
